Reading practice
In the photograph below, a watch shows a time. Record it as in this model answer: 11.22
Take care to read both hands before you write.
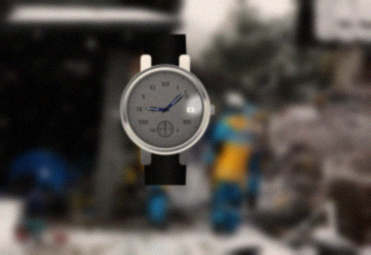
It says 9.08
